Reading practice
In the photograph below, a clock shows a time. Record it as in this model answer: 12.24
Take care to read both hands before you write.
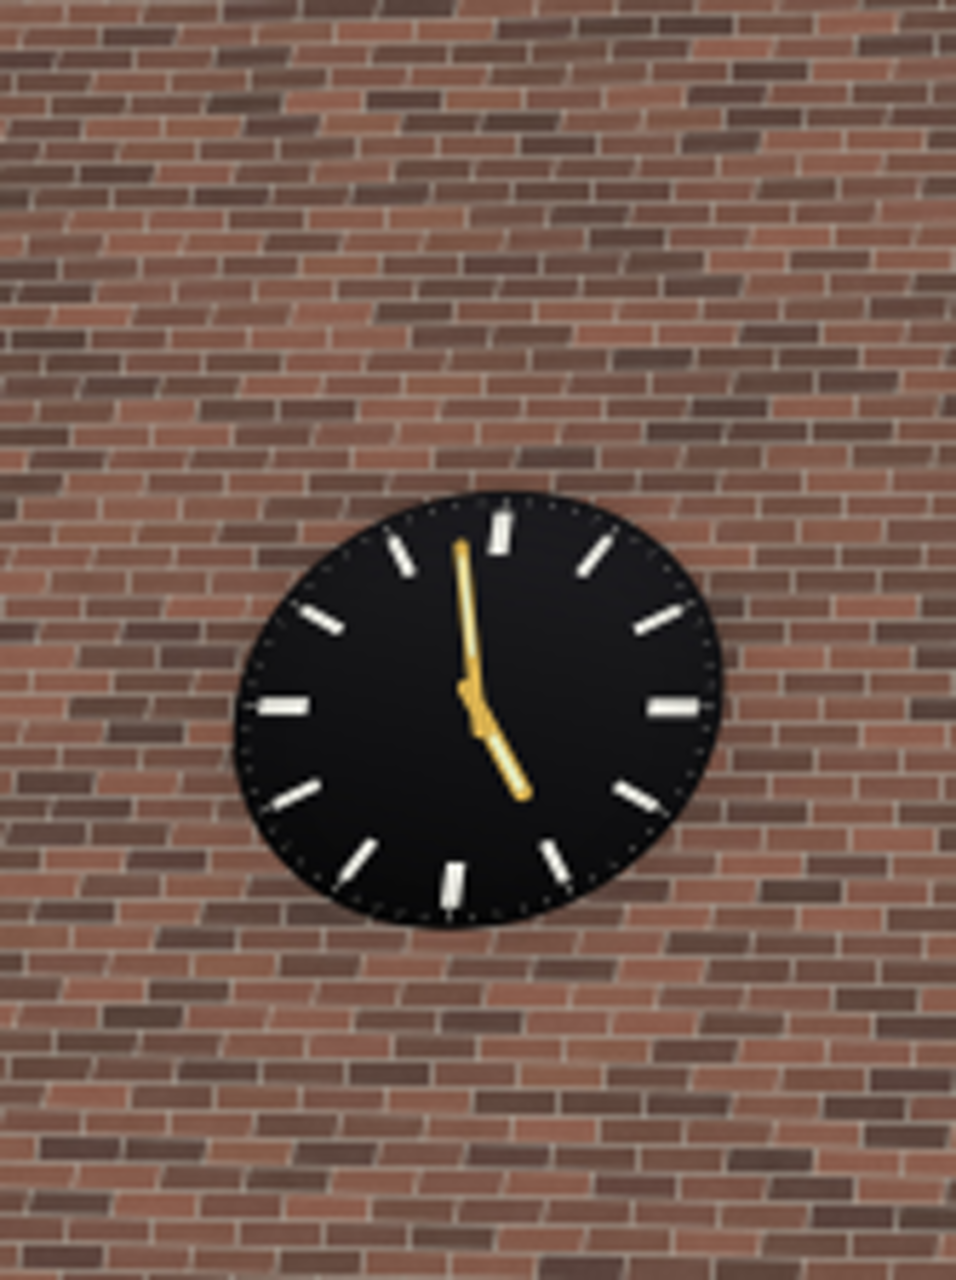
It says 4.58
